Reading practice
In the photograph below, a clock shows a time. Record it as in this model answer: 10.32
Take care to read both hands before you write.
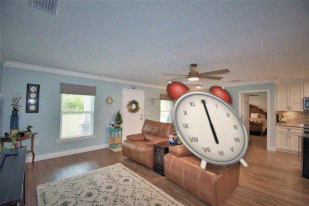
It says 6.00
